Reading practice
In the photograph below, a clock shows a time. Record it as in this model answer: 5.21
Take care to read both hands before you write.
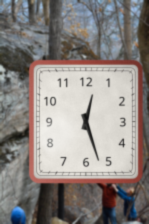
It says 12.27
